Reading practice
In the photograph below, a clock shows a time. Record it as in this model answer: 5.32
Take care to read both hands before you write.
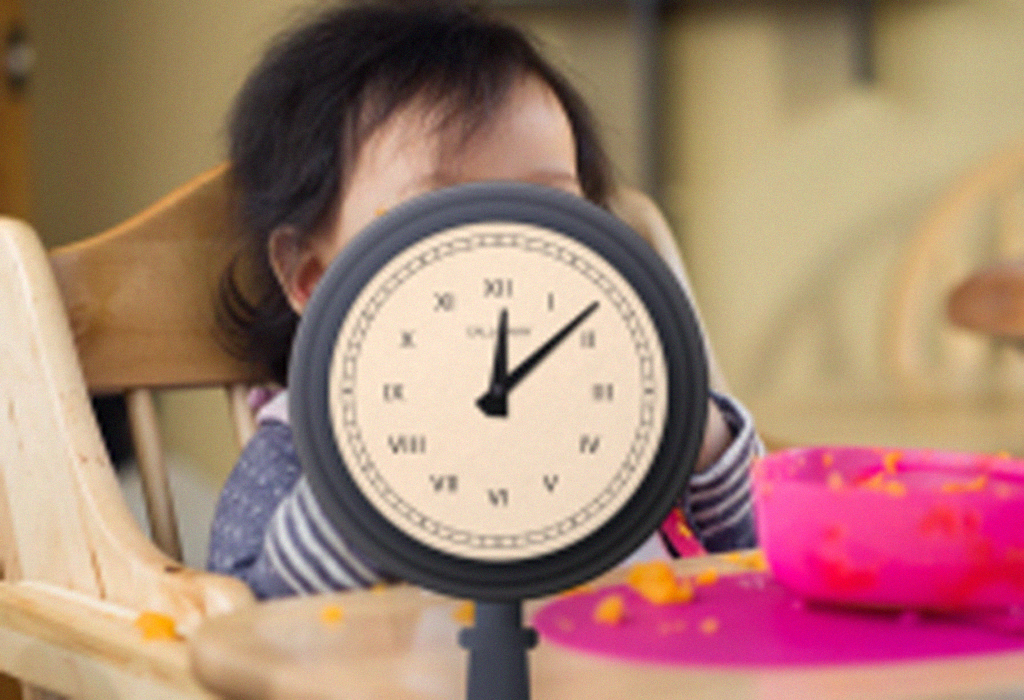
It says 12.08
